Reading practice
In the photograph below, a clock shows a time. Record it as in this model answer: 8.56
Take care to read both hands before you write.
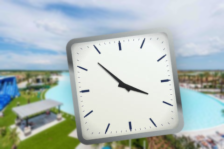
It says 3.53
